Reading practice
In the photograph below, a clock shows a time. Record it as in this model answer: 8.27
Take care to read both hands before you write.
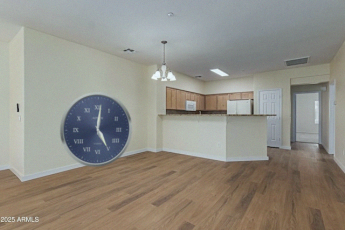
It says 5.01
